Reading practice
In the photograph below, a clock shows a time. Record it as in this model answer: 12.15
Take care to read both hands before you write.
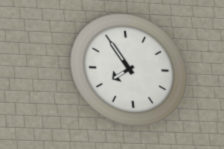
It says 7.55
